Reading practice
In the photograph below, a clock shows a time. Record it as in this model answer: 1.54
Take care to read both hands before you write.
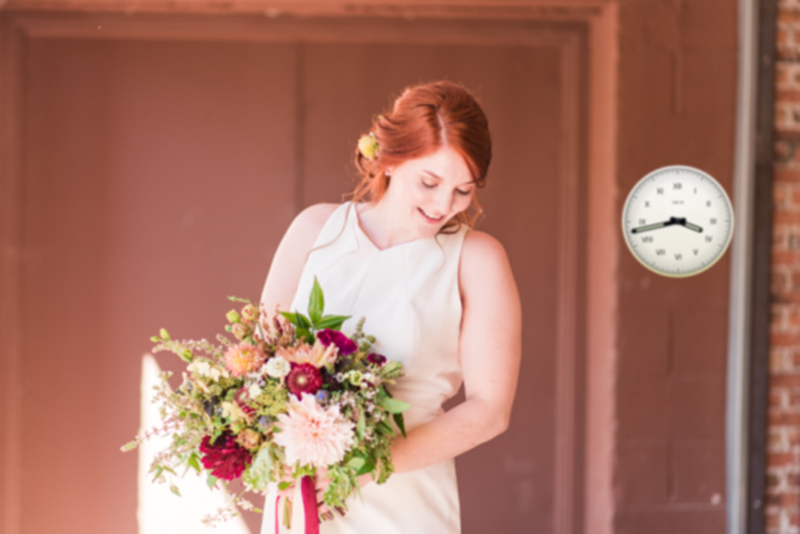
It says 3.43
